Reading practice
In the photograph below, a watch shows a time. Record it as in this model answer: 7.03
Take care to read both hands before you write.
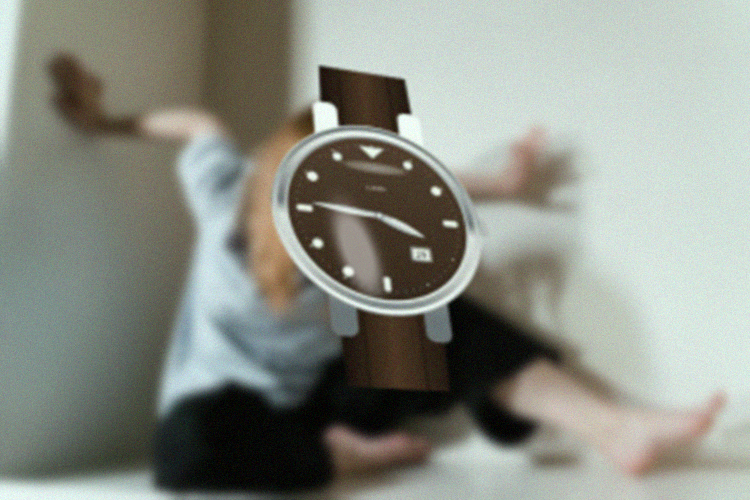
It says 3.46
